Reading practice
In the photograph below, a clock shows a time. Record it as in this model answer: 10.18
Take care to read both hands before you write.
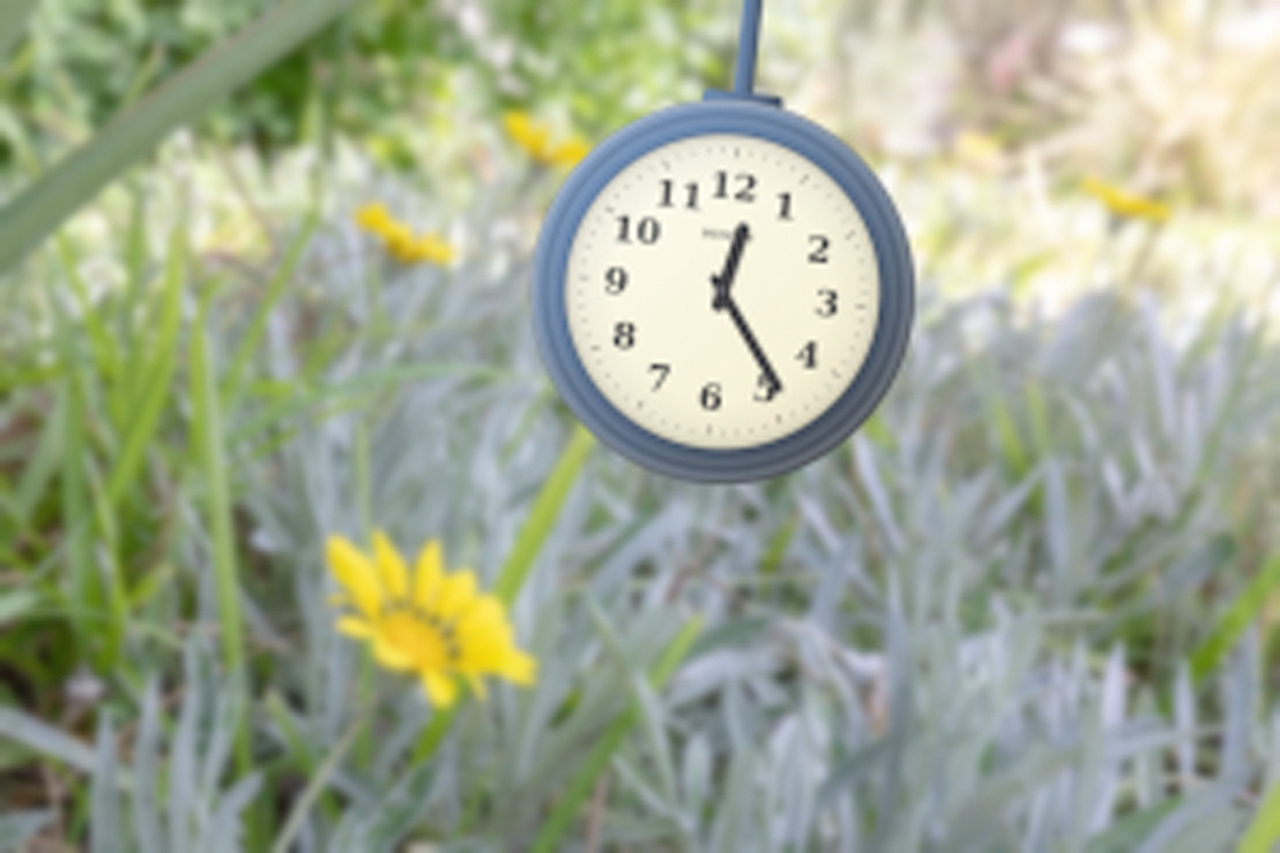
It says 12.24
